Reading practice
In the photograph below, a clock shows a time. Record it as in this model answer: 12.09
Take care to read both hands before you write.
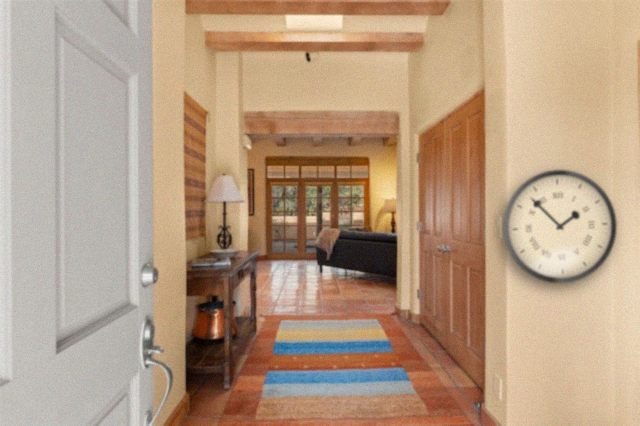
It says 1.53
